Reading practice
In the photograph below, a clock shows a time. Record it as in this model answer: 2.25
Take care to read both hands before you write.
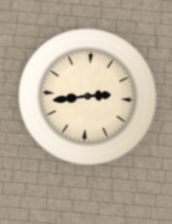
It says 2.43
